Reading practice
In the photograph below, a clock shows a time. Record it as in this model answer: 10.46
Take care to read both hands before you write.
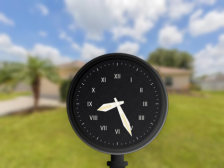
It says 8.26
